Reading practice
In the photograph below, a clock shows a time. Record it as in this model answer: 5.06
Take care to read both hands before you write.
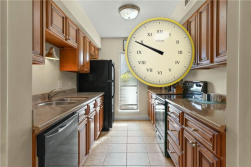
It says 9.49
